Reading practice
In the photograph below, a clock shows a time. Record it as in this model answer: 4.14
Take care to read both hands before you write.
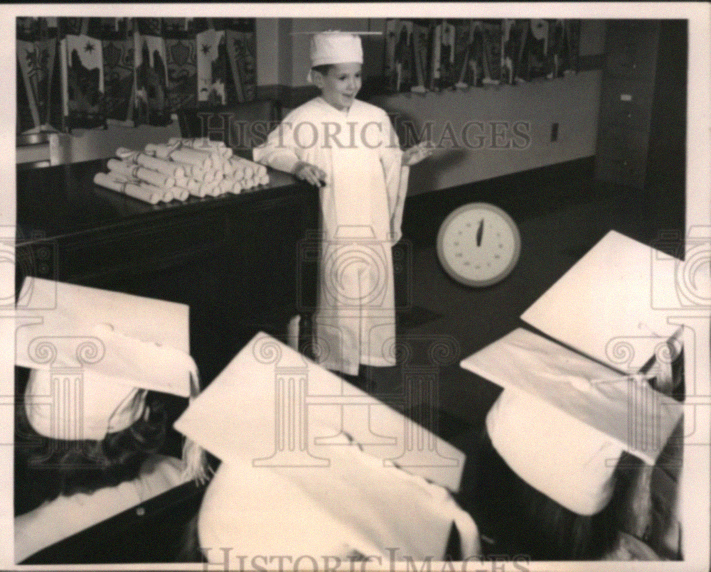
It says 12.01
